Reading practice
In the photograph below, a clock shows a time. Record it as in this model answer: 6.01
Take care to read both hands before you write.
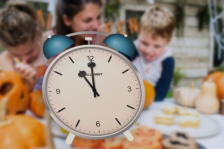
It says 11.00
